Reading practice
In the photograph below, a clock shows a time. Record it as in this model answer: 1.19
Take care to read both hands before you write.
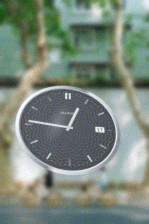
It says 12.46
